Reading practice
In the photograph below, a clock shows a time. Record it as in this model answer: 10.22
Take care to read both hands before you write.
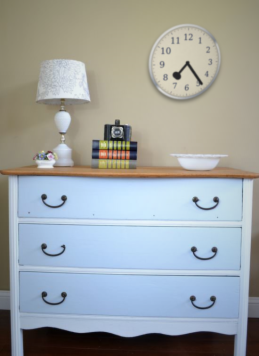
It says 7.24
